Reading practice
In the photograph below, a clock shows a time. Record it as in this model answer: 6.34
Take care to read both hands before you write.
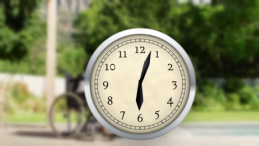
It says 6.03
